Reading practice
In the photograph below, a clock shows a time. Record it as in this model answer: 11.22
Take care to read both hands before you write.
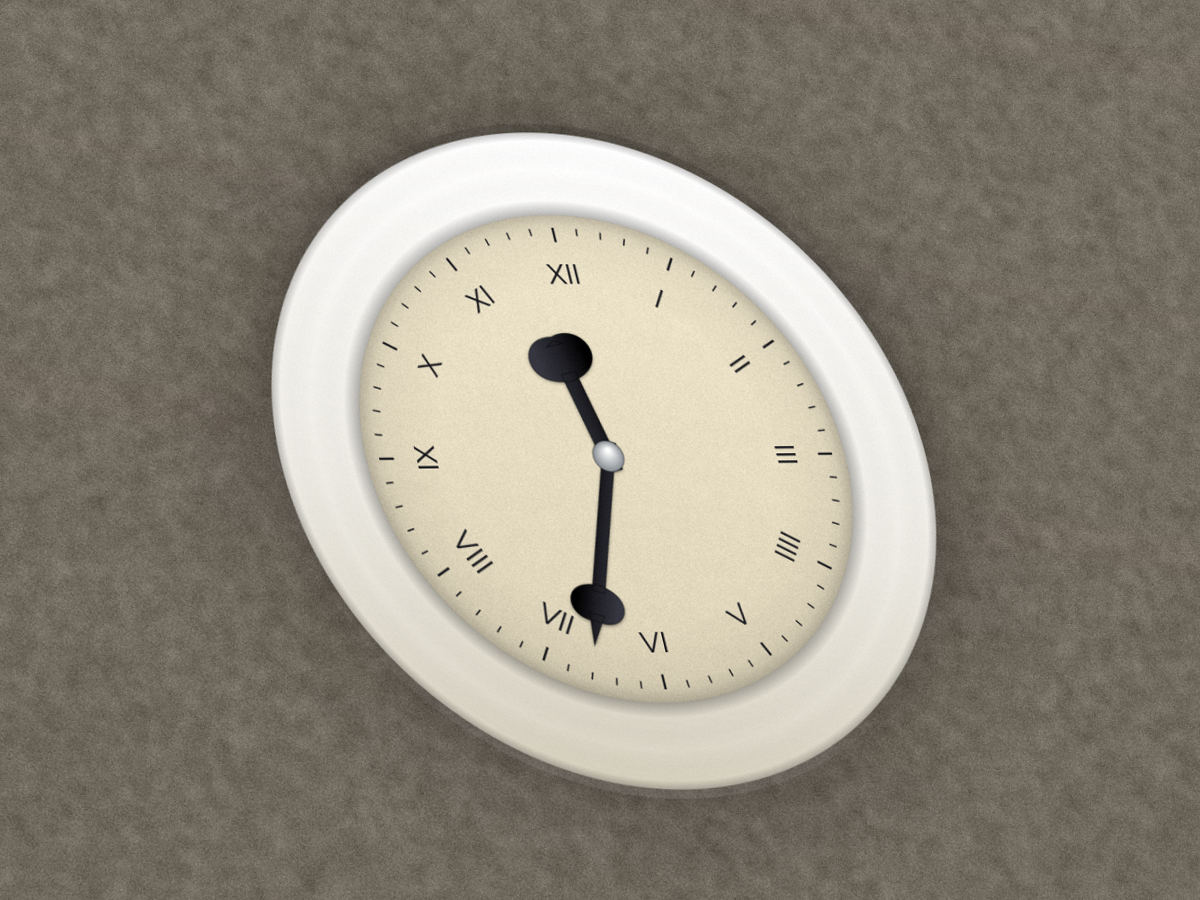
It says 11.33
